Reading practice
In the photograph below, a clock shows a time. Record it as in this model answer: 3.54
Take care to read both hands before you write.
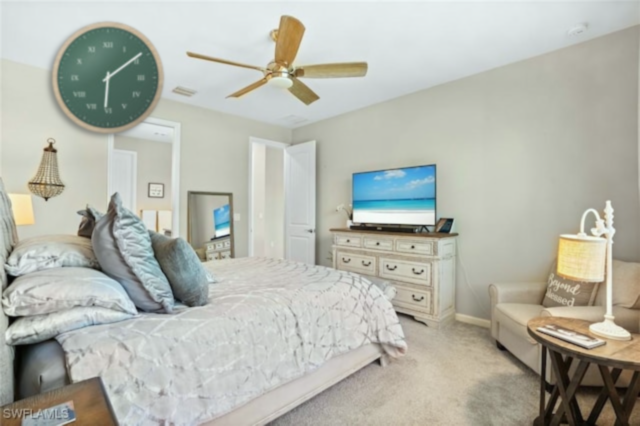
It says 6.09
